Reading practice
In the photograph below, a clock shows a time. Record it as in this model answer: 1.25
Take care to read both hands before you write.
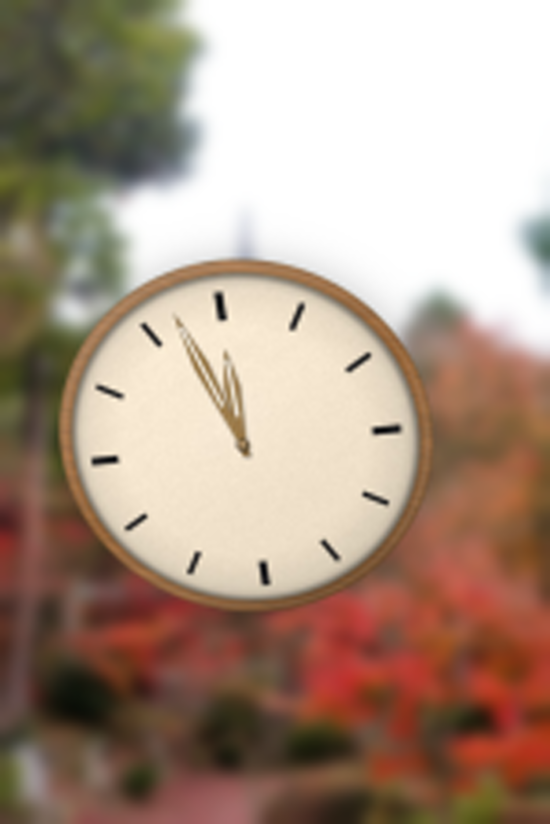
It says 11.57
